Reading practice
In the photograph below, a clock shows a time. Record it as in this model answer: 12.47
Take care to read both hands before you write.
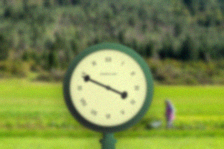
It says 3.49
